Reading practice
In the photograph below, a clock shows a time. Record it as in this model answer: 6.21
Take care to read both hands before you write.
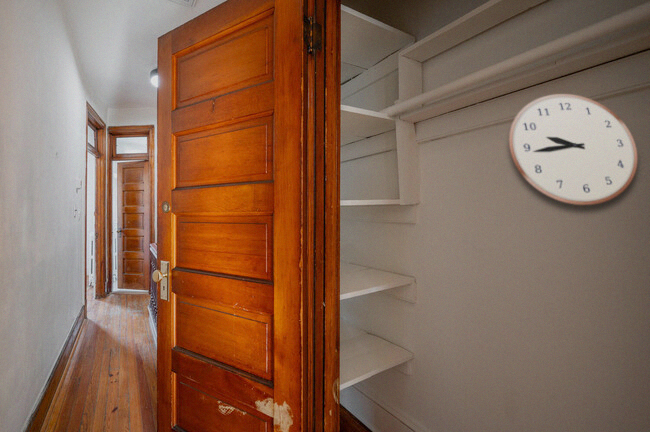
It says 9.44
